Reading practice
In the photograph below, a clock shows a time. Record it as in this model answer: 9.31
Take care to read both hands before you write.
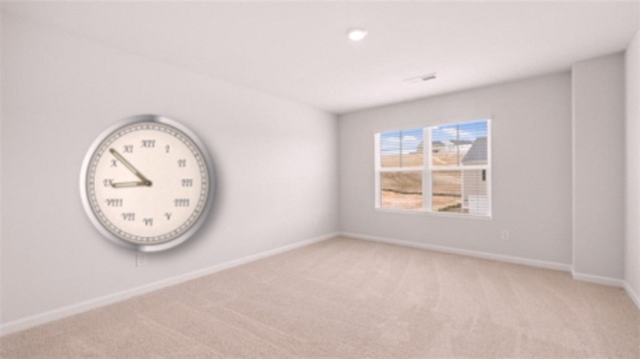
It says 8.52
